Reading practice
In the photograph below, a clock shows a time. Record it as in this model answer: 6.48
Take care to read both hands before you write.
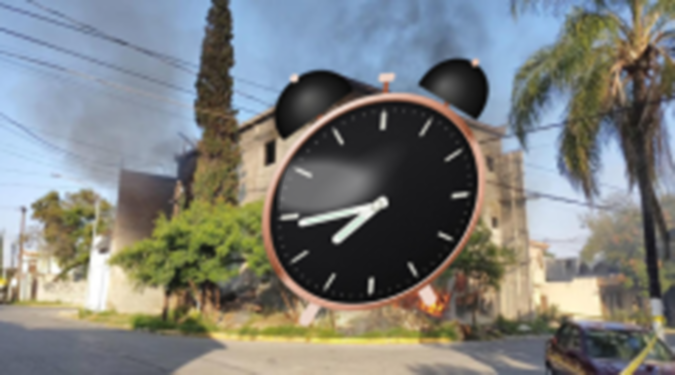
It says 7.44
